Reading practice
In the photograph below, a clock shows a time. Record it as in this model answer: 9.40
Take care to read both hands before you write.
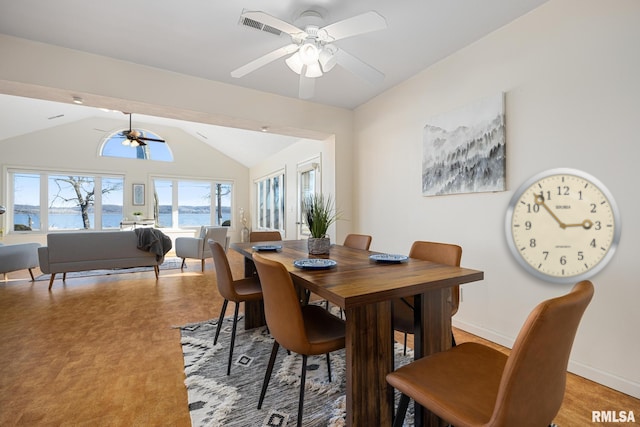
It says 2.53
